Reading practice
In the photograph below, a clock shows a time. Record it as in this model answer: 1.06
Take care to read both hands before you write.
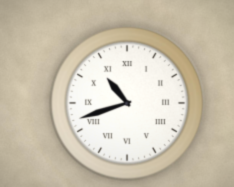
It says 10.42
